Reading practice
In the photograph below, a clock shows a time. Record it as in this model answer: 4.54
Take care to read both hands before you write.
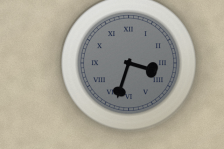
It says 3.33
